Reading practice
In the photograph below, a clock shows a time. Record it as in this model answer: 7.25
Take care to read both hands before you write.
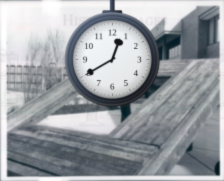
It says 12.40
